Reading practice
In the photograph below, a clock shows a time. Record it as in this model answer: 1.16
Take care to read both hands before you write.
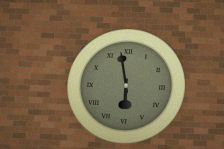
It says 5.58
